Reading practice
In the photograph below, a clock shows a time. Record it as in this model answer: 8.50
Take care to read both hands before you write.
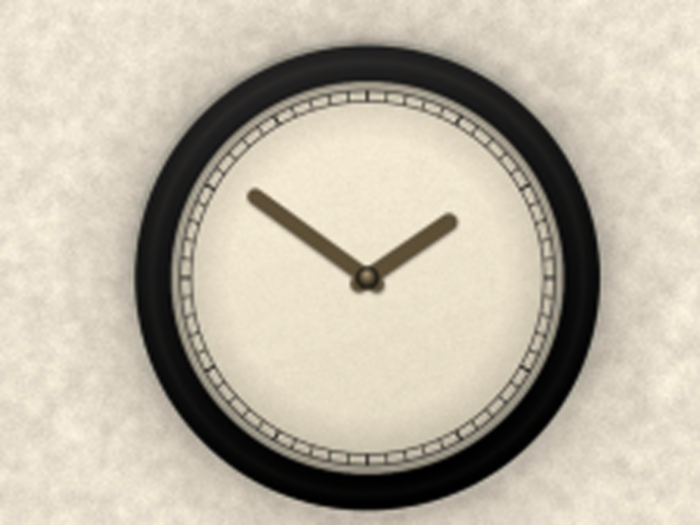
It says 1.51
